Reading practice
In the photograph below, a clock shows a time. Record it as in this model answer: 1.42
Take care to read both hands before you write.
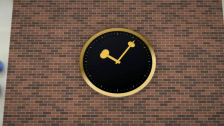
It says 10.06
